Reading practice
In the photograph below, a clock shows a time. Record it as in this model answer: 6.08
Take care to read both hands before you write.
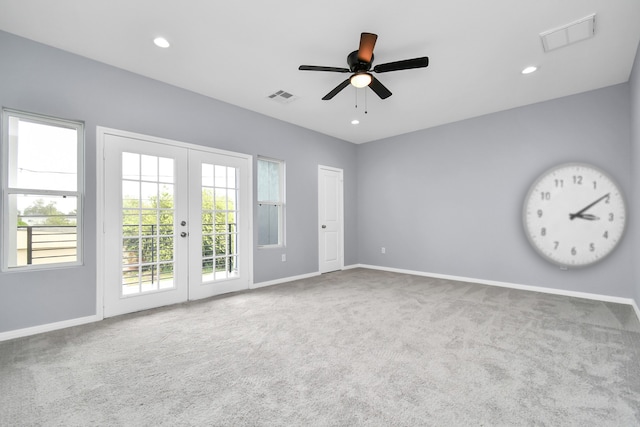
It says 3.09
